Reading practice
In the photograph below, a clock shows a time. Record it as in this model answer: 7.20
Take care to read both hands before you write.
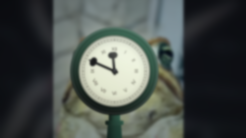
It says 11.49
